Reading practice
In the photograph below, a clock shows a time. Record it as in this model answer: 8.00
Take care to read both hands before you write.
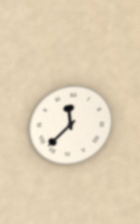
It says 11.37
